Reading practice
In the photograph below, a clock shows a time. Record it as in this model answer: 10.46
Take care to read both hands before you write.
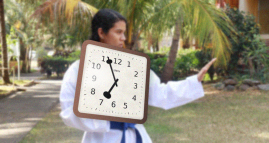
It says 6.56
